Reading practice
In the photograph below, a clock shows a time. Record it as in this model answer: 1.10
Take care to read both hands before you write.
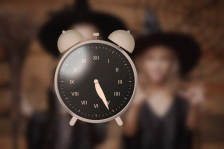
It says 5.26
